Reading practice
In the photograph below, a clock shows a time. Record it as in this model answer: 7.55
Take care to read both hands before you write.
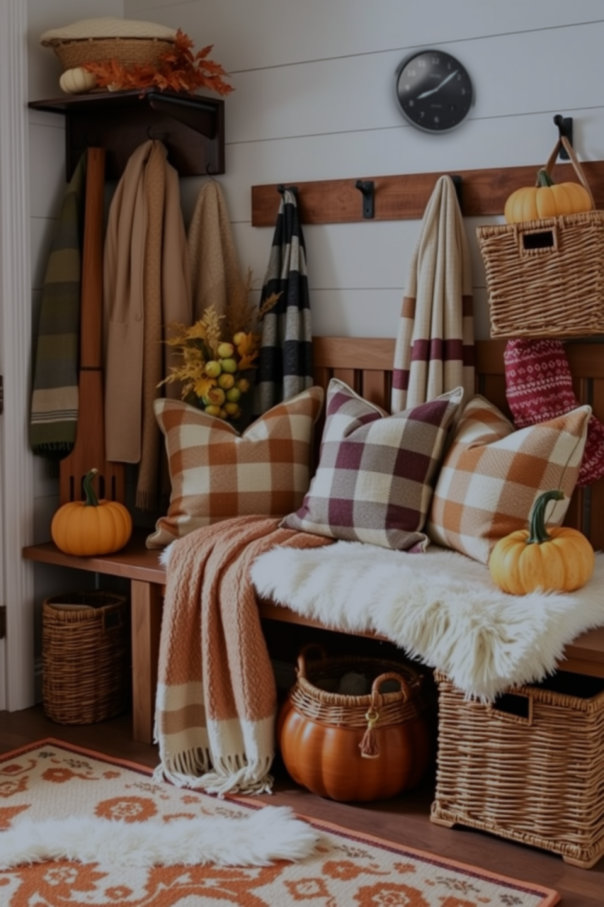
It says 8.08
